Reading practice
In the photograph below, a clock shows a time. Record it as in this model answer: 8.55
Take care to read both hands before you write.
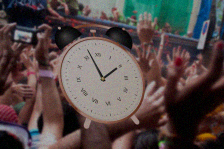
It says 1.57
